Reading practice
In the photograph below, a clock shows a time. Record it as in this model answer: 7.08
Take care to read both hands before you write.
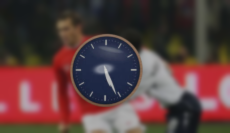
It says 5.26
